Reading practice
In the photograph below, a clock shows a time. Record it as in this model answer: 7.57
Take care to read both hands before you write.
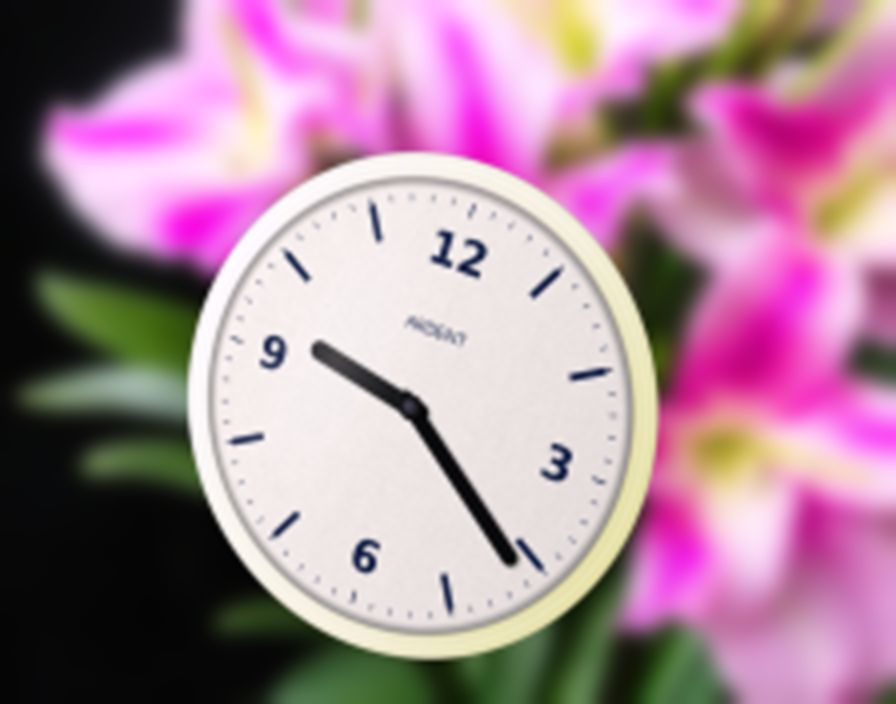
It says 9.21
